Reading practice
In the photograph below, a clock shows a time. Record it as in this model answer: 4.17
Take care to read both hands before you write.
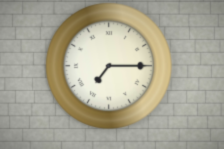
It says 7.15
